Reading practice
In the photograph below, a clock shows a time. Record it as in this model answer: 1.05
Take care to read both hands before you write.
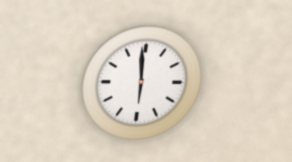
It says 5.59
